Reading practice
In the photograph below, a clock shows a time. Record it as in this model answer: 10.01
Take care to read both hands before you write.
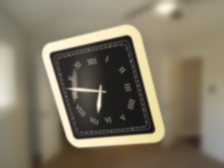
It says 6.47
